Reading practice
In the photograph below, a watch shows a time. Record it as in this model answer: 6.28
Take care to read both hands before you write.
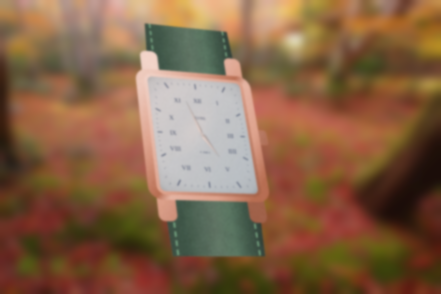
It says 4.57
